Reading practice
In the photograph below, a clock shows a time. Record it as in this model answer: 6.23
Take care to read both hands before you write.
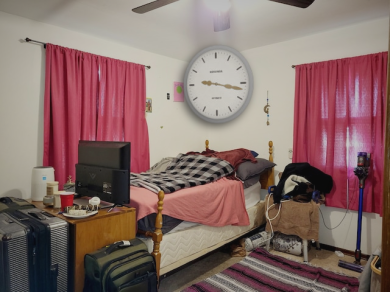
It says 9.17
